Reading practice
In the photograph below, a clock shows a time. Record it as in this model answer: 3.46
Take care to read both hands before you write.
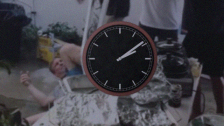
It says 2.09
